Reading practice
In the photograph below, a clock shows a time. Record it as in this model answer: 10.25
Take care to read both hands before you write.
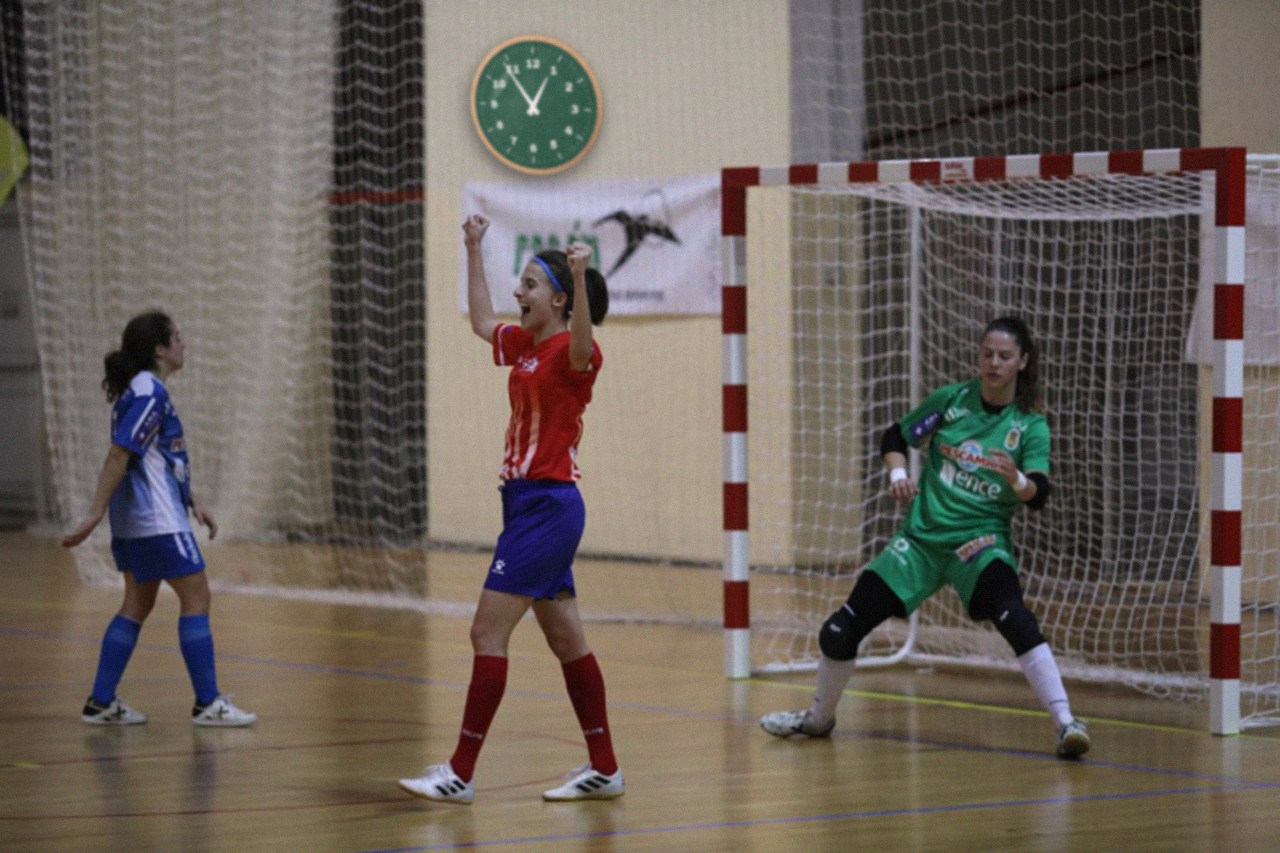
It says 12.54
